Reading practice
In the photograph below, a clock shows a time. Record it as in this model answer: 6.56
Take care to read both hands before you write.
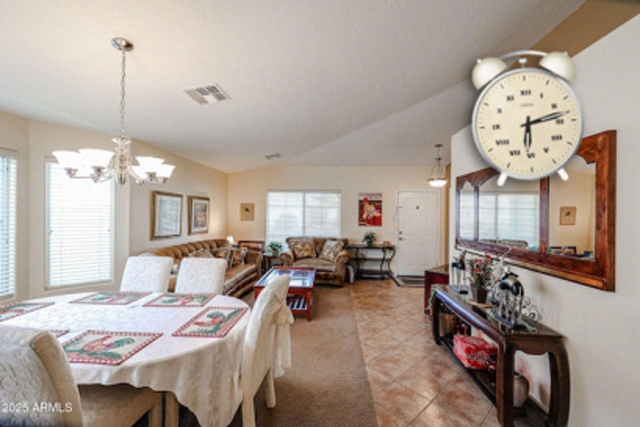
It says 6.13
